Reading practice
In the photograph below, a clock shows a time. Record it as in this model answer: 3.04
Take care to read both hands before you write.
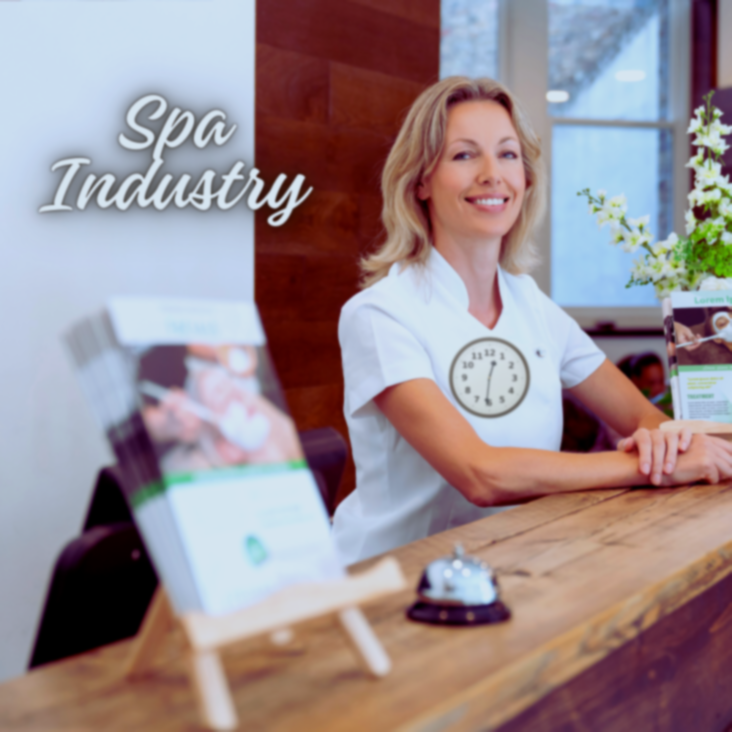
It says 12.31
